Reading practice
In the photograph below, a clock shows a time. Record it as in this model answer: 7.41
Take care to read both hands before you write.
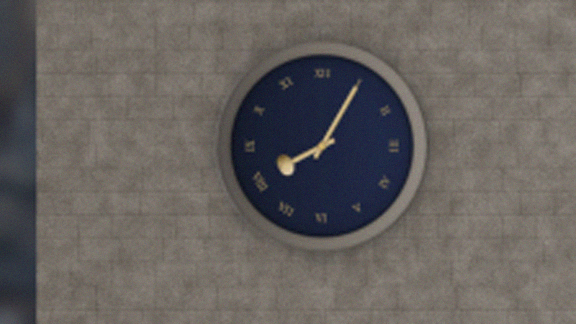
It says 8.05
